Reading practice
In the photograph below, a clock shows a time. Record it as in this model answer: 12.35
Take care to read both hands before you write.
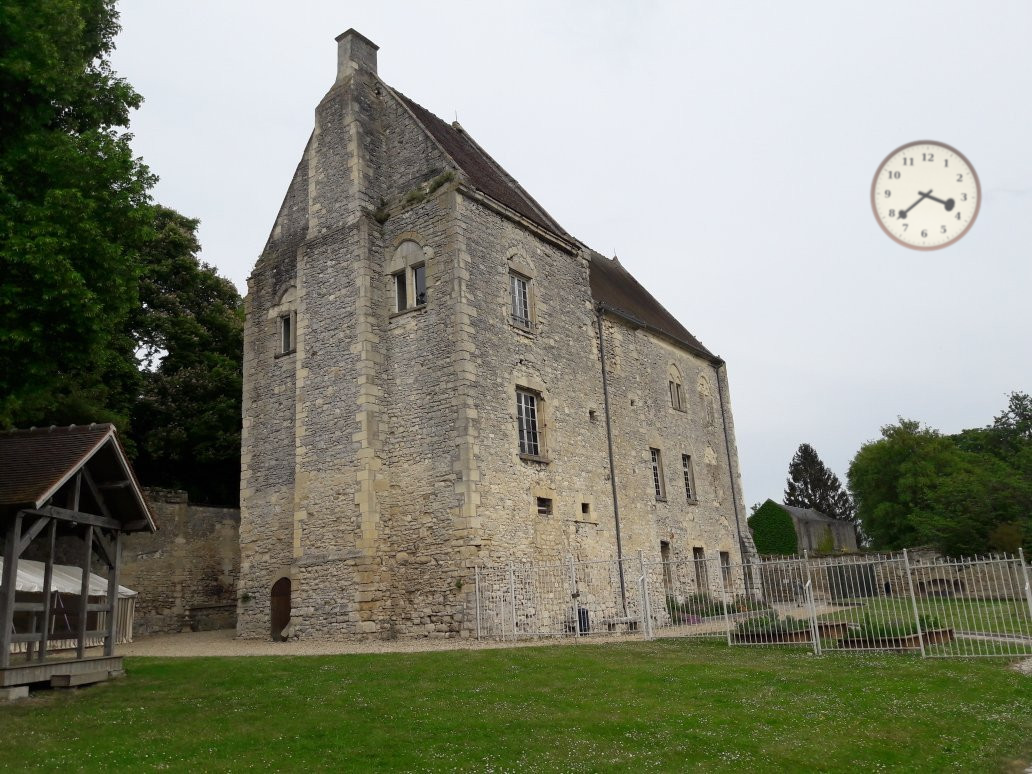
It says 3.38
